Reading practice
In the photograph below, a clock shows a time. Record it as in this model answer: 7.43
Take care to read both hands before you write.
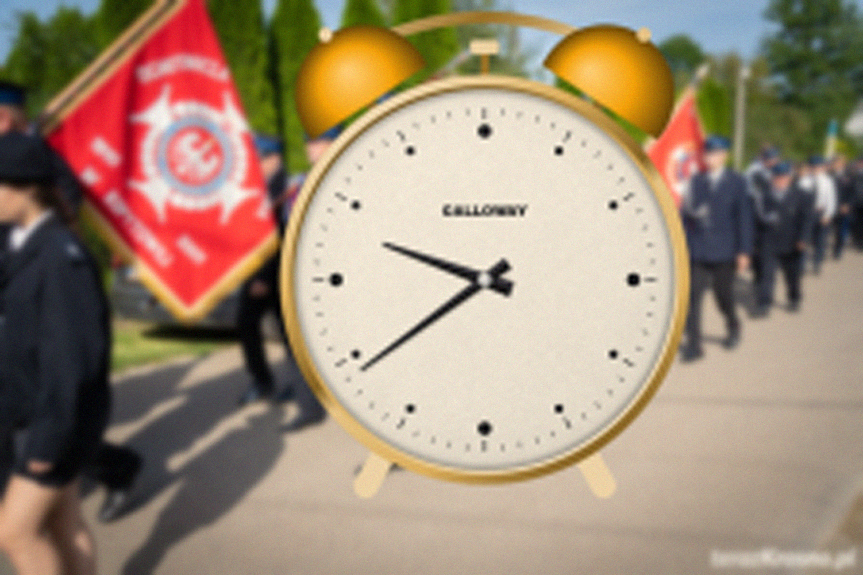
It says 9.39
